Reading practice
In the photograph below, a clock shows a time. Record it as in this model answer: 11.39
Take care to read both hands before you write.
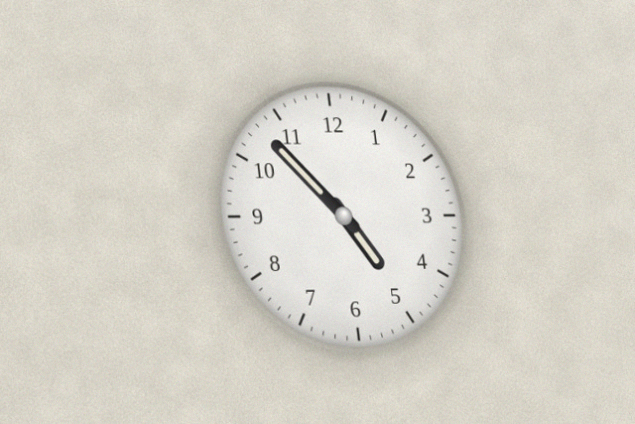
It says 4.53
